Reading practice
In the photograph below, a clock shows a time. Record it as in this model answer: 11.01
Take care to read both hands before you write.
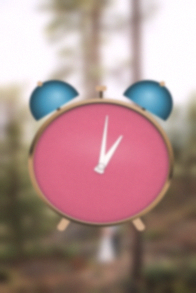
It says 1.01
